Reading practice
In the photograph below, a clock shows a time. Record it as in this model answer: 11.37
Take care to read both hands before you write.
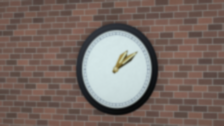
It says 1.09
